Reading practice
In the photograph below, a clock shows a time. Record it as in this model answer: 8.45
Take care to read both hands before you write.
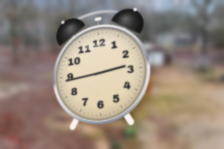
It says 2.44
